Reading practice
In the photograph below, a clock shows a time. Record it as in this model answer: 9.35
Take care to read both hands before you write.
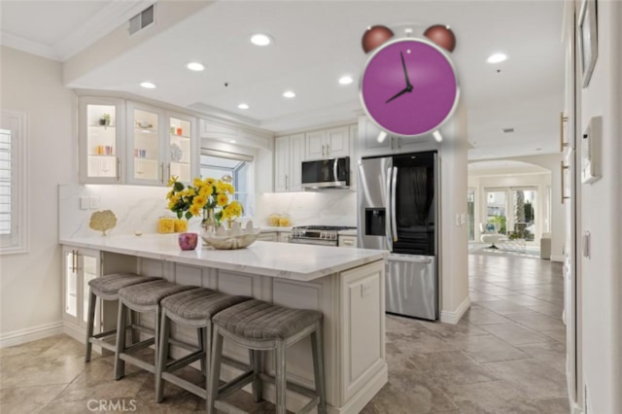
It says 7.58
